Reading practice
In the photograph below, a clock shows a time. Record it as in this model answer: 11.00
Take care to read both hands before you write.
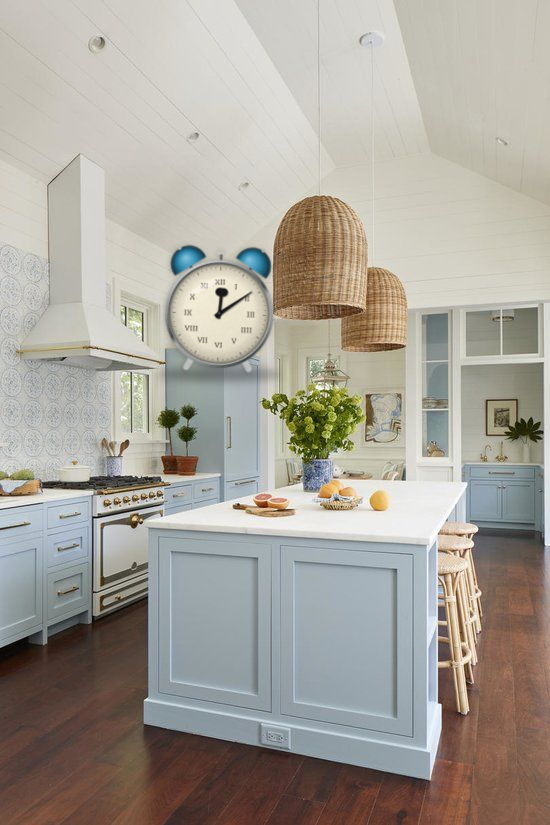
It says 12.09
